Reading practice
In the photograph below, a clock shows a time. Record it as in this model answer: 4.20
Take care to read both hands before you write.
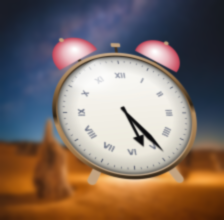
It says 5.24
